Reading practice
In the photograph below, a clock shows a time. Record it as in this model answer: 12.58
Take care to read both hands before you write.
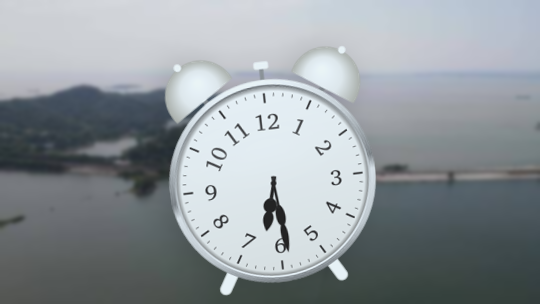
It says 6.29
